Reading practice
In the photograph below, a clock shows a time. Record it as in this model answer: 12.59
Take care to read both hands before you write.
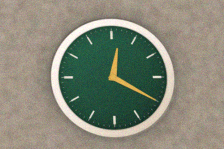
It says 12.20
